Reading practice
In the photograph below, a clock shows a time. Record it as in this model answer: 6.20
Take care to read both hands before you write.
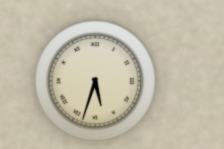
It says 5.33
